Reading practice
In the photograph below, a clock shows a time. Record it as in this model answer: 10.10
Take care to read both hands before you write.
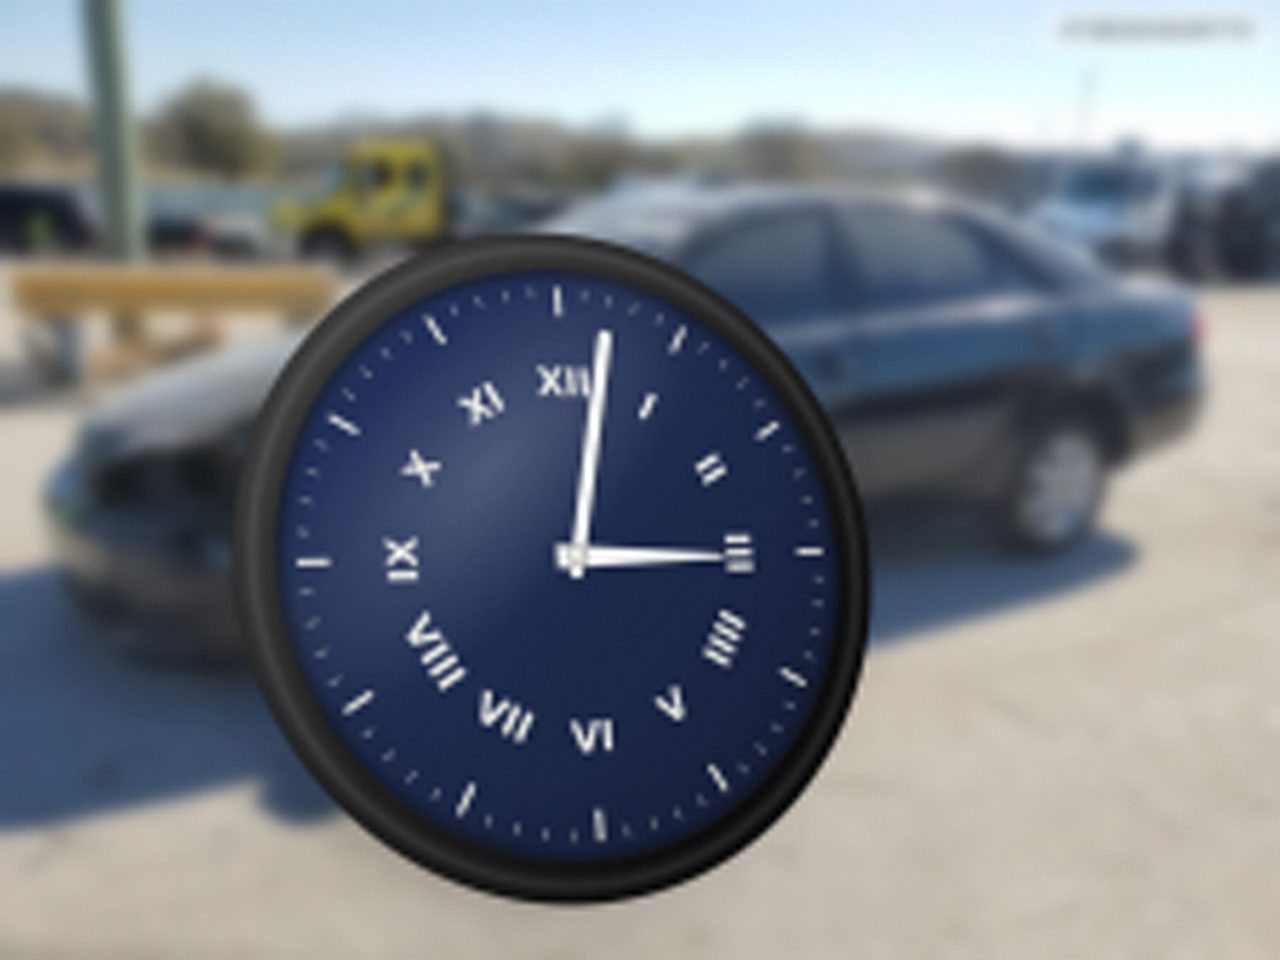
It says 3.02
